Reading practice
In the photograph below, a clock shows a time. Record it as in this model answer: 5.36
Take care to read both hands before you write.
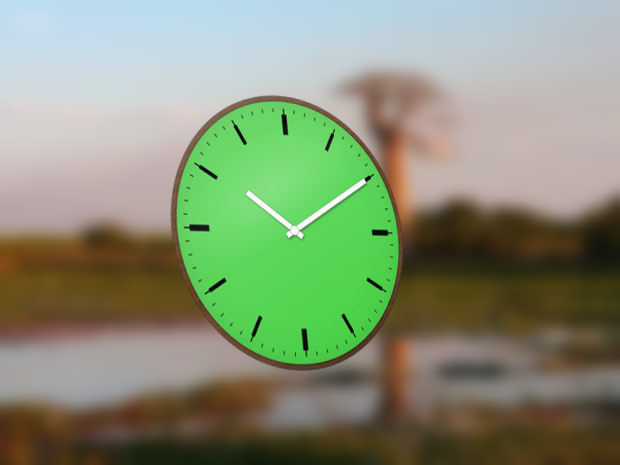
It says 10.10
